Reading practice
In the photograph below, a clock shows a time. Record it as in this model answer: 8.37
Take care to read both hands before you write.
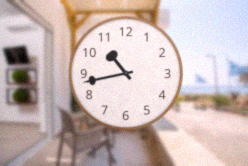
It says 10.43
